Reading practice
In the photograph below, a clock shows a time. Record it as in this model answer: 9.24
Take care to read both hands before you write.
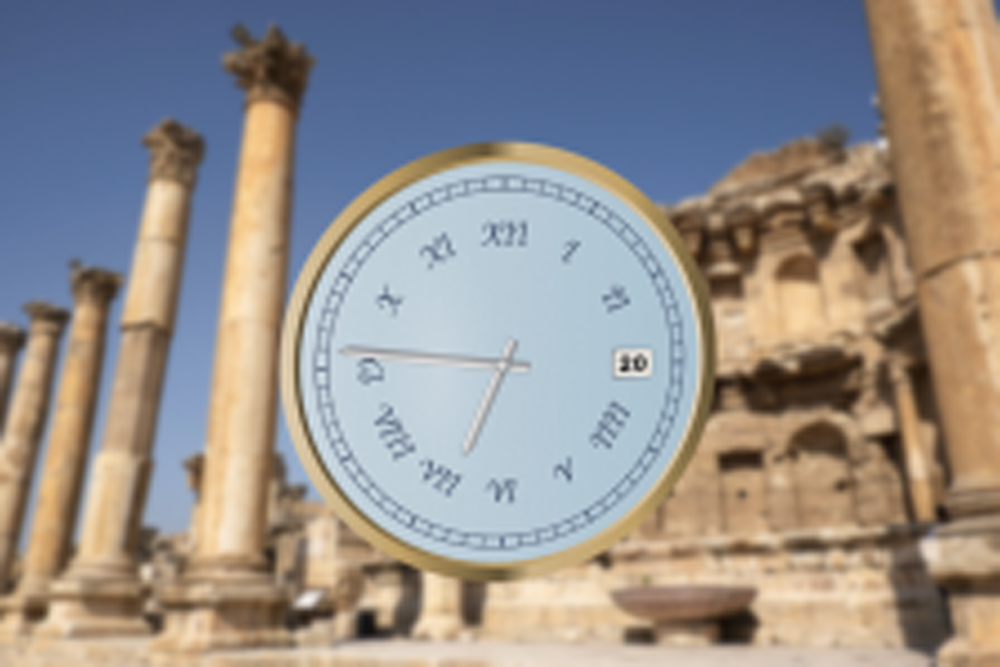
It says 6.46
